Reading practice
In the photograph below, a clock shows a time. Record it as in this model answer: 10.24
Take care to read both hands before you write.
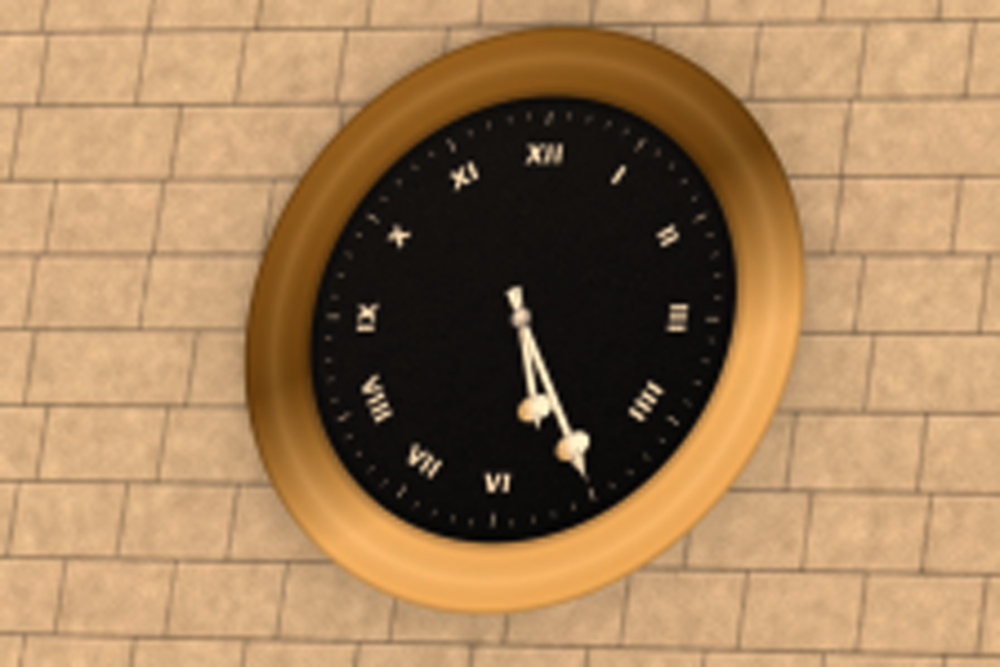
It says 5.25
